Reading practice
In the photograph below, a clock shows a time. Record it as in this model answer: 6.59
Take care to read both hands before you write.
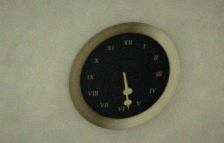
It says 5.28
